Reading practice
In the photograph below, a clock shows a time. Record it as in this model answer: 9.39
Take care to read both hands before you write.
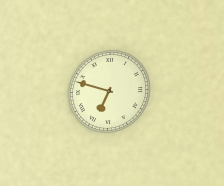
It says 6.48
